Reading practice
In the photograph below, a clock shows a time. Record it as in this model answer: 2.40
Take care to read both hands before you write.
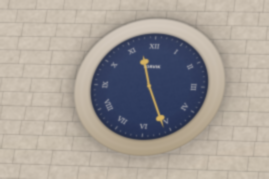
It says 11.26
